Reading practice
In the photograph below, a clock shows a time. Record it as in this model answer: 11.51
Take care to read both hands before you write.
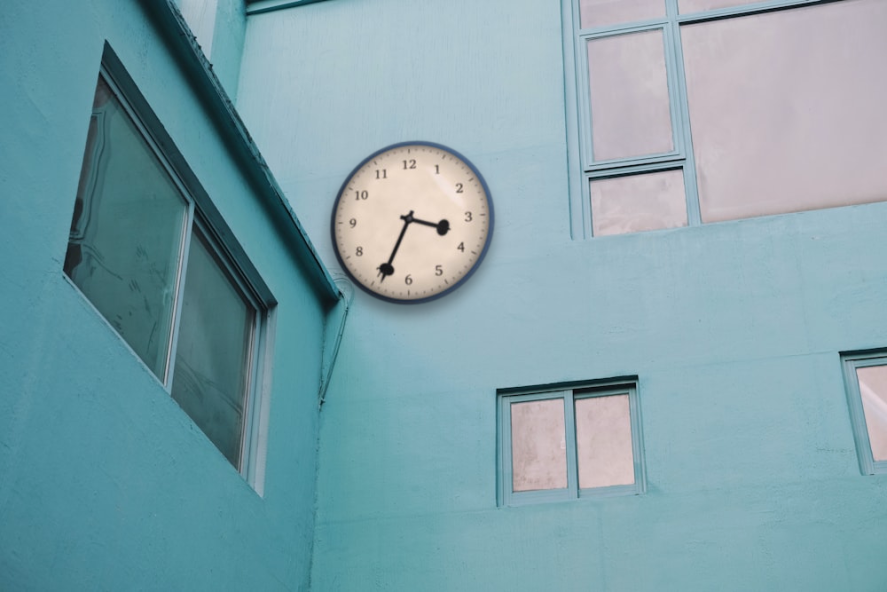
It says 3.34
